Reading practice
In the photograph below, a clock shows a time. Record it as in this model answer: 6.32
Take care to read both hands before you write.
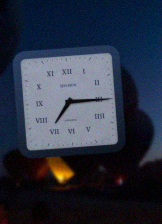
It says 7.15
